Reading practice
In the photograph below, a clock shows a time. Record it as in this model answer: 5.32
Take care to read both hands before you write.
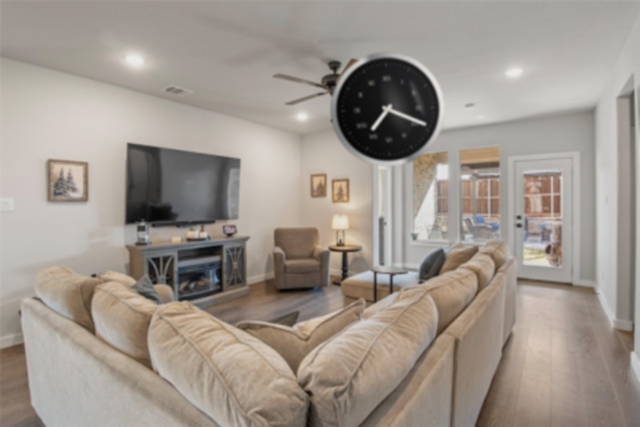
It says 7.19
